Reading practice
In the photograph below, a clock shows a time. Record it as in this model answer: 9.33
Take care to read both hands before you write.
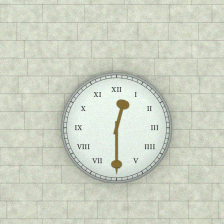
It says 12.30
